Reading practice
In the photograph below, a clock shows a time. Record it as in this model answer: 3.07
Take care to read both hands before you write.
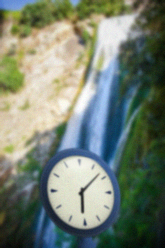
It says 6.08
